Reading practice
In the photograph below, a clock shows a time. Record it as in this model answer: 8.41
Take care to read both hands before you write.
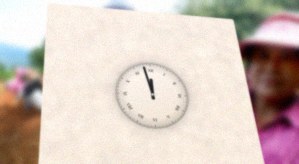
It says 11.58
